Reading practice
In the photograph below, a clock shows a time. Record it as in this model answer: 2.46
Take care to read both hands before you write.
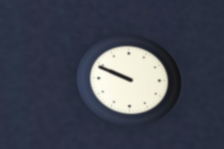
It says 9.49
